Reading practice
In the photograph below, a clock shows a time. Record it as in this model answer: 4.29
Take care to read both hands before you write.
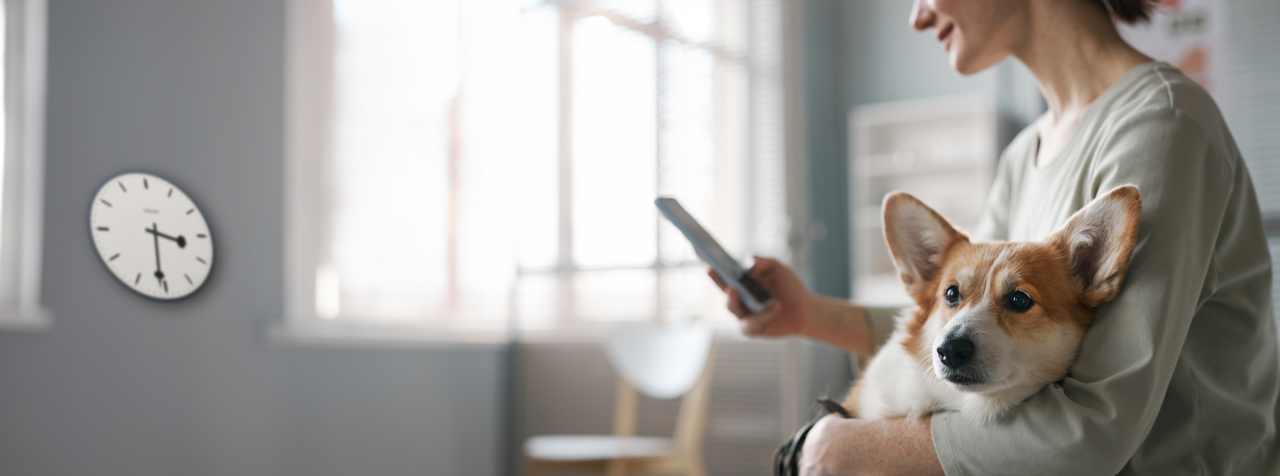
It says 3.31
